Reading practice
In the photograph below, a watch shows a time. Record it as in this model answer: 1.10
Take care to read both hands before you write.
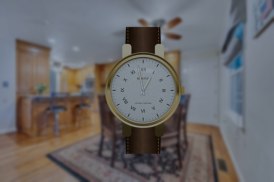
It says 12.58
